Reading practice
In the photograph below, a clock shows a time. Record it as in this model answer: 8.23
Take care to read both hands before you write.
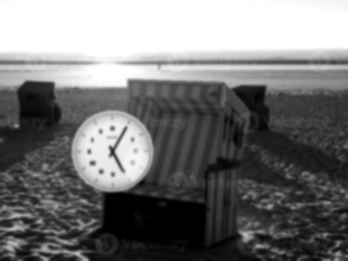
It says 5.05
